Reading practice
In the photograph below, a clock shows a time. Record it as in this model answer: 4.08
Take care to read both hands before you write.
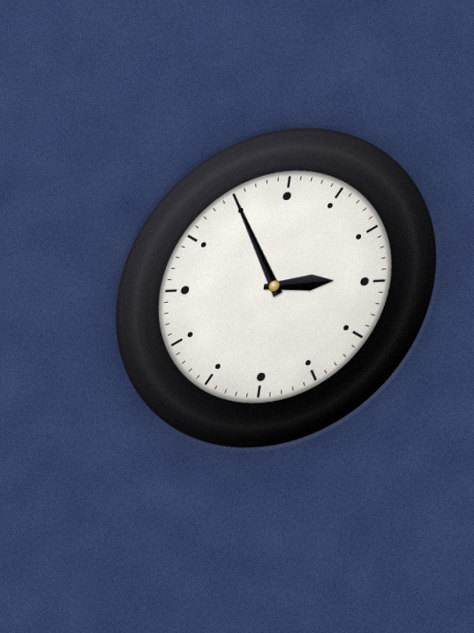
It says 2.55
